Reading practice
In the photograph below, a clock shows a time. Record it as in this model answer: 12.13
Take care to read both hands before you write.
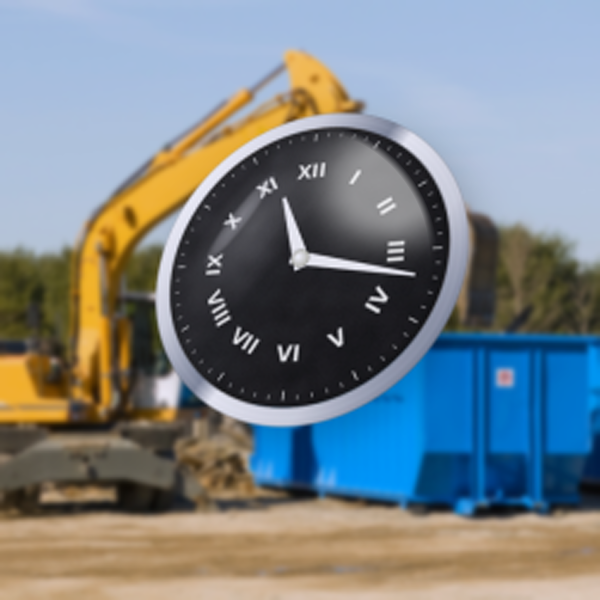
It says 11.17
